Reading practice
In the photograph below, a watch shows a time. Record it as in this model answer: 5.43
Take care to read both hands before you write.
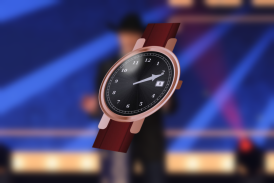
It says 2.11
